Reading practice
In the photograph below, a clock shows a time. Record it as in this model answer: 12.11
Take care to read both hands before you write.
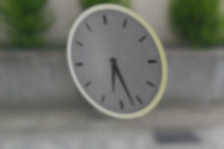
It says 6.27
